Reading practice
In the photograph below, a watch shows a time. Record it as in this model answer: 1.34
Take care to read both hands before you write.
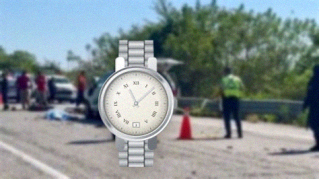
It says 11.08
